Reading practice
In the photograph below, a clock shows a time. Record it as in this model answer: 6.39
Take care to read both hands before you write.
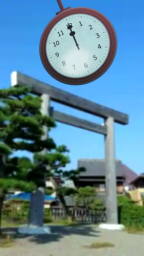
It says 12.00
